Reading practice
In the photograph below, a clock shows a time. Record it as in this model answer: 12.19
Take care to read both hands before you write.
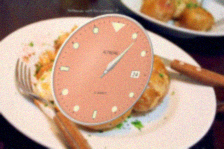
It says 1.06
